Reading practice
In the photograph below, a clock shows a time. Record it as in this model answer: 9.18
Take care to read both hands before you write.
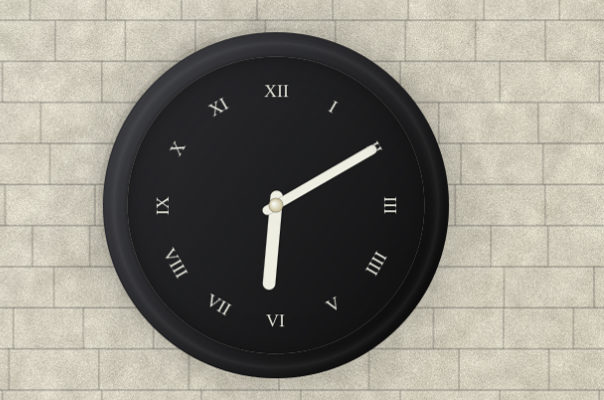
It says 6.10
